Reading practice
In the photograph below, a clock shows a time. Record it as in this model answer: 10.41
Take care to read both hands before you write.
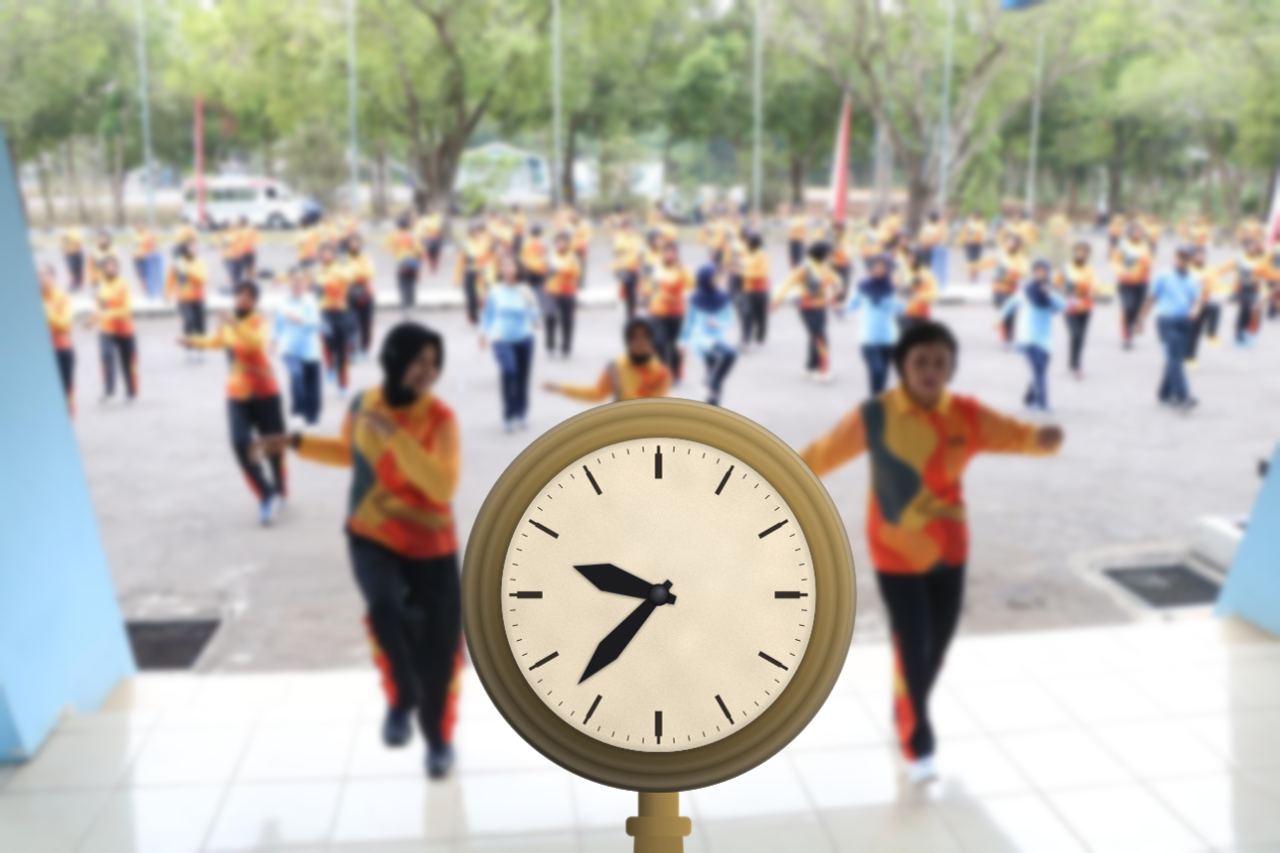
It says 9.37
